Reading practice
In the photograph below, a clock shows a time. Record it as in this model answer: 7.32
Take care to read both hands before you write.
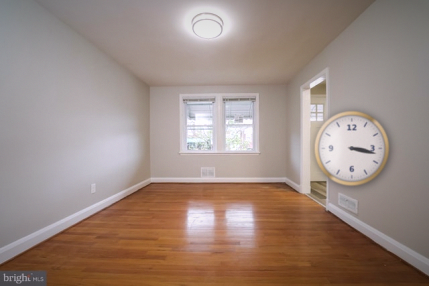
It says 3.17
